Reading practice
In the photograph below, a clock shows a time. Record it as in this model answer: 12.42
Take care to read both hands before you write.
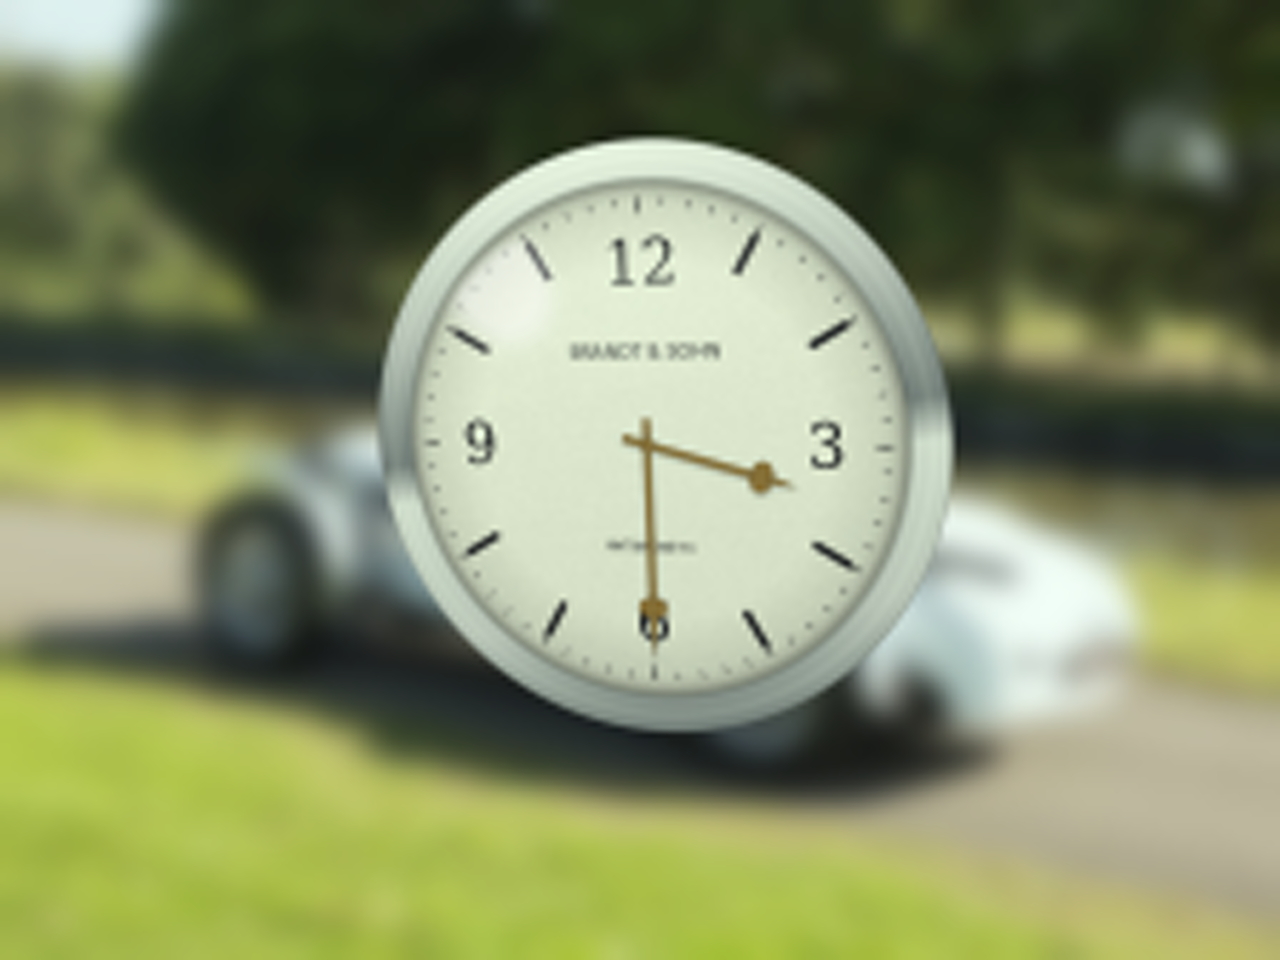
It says 3.30
